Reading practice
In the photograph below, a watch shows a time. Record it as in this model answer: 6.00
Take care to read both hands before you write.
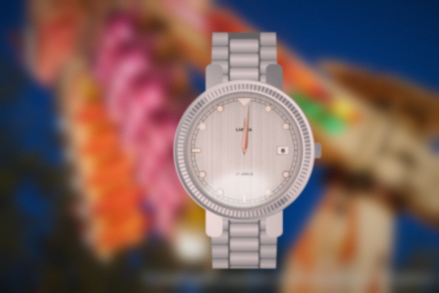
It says 12.01
